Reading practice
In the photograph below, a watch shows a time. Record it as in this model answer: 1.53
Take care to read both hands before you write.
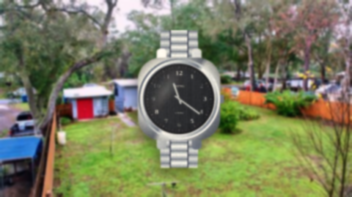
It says 11.21
